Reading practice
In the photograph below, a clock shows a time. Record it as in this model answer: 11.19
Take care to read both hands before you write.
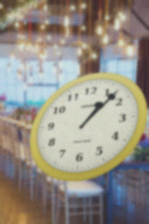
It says 1.07
